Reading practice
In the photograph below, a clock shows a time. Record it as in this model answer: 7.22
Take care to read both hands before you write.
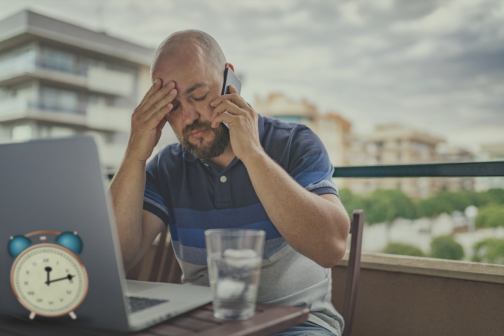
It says 12.13
